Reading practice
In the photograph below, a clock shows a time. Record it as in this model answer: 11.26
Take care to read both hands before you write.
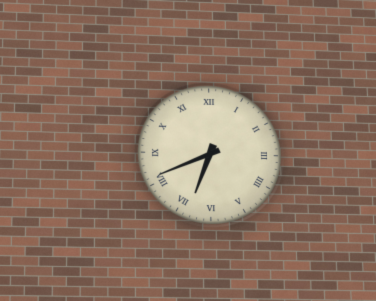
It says 6.41
